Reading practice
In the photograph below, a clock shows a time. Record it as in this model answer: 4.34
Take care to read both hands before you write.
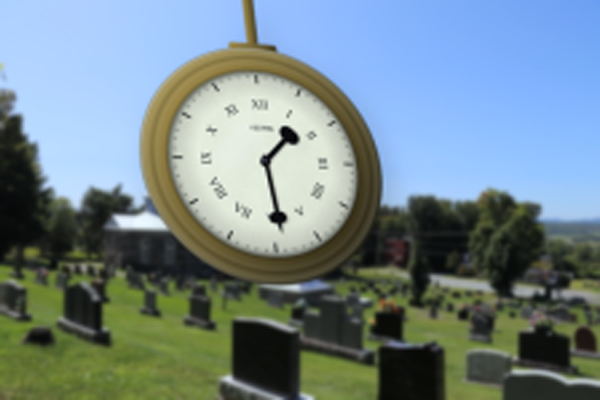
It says 1.29
